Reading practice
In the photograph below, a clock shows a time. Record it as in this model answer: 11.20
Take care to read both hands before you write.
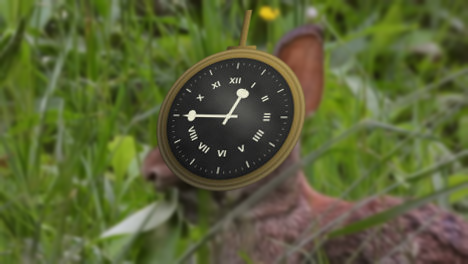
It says 12.45
